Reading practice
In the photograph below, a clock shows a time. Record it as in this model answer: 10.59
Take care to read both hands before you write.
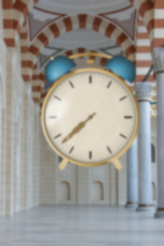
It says 7.38
